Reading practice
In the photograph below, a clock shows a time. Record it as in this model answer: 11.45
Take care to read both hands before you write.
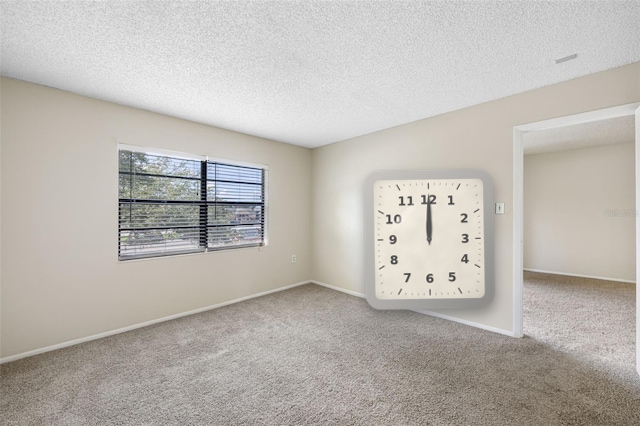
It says 12.00
